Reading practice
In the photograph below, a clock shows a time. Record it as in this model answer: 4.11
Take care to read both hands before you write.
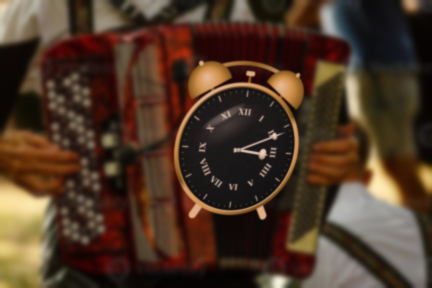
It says 3.11
